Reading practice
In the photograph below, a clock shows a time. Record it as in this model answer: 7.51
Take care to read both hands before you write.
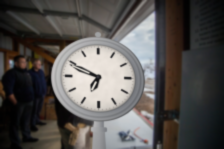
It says 6.49
